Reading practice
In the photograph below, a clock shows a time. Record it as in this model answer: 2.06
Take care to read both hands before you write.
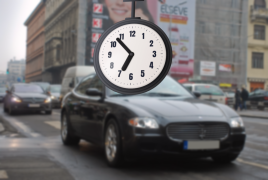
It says 6.53
